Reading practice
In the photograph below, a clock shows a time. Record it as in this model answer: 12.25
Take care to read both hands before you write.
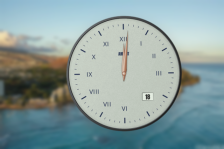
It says 12.01
